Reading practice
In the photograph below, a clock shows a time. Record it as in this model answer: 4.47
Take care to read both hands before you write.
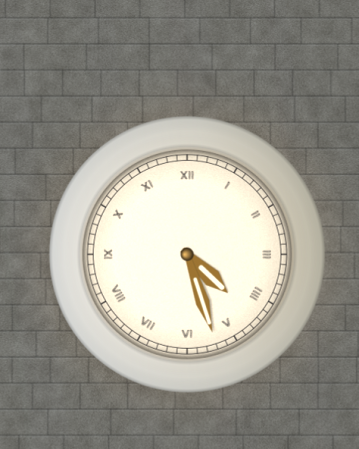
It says 4.27
